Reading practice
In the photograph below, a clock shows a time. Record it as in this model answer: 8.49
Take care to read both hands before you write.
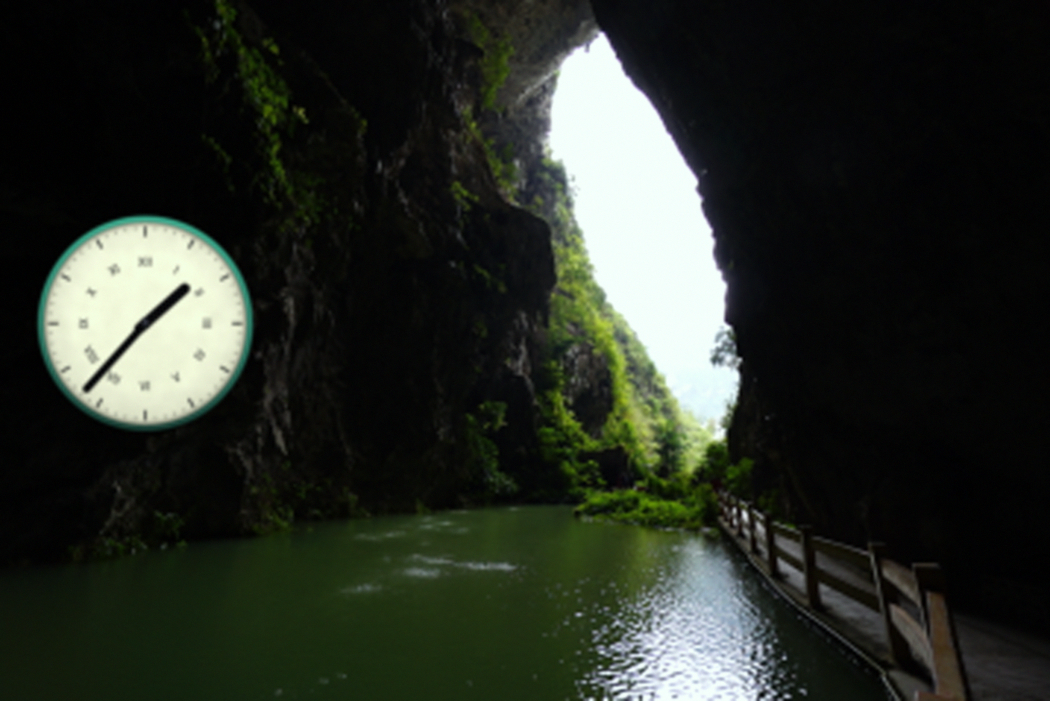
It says 1.37
